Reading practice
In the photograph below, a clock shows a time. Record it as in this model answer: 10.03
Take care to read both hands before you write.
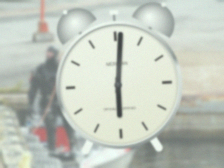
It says 6.01
